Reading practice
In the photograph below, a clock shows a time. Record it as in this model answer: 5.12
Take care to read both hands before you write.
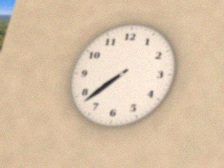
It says 7.38
